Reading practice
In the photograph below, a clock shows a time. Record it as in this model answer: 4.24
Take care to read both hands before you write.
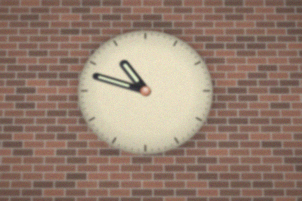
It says 10.48
